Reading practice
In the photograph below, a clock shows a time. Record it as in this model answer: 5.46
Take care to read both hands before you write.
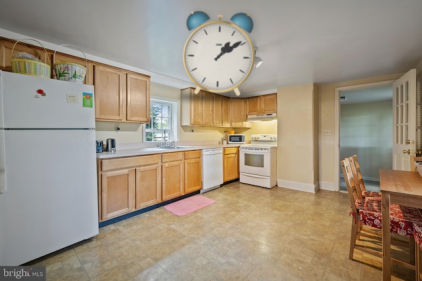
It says 1.09
